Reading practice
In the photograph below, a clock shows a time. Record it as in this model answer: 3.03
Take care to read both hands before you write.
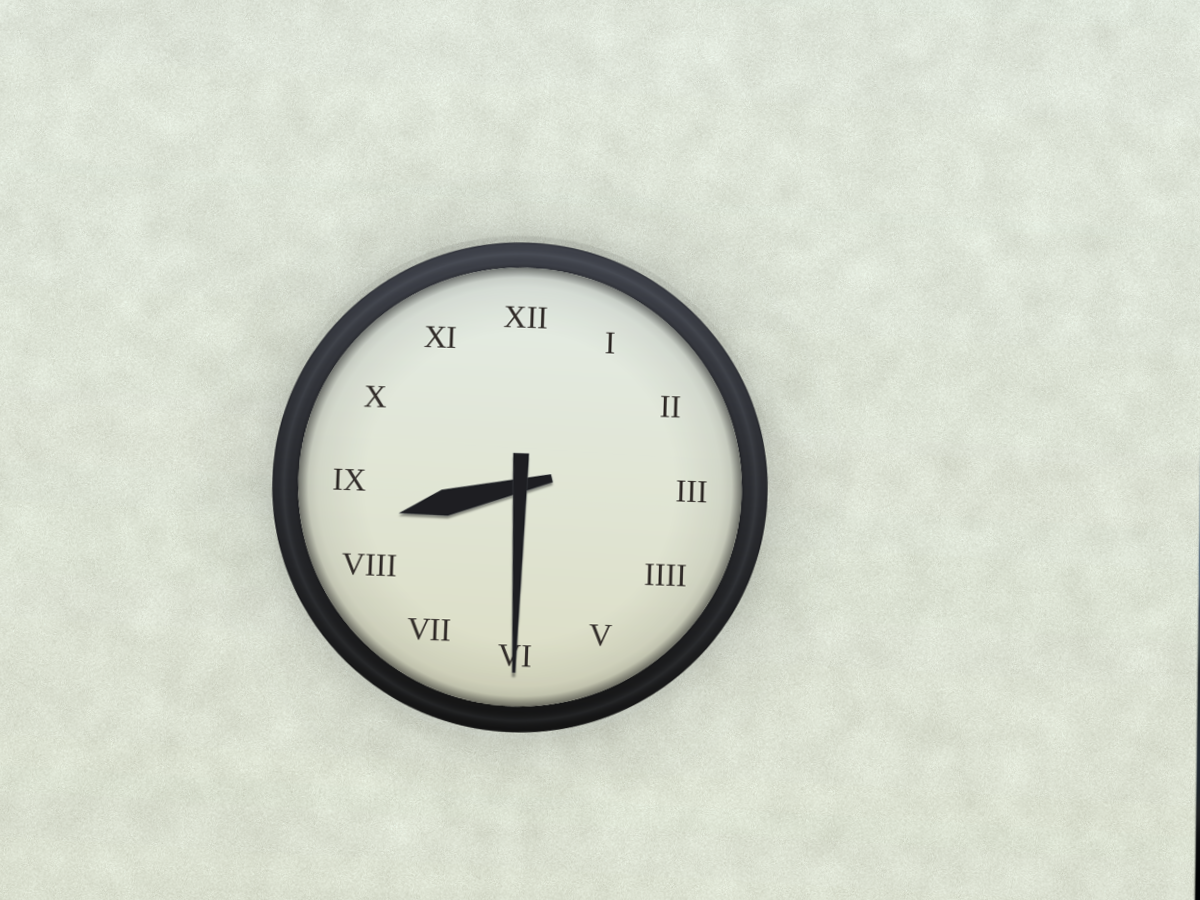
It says 8.30
